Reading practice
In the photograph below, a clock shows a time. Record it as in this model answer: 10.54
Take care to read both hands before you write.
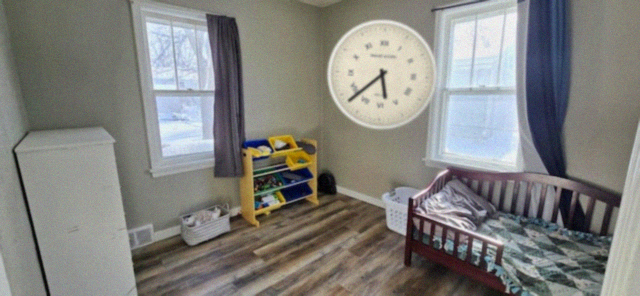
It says 5.38
